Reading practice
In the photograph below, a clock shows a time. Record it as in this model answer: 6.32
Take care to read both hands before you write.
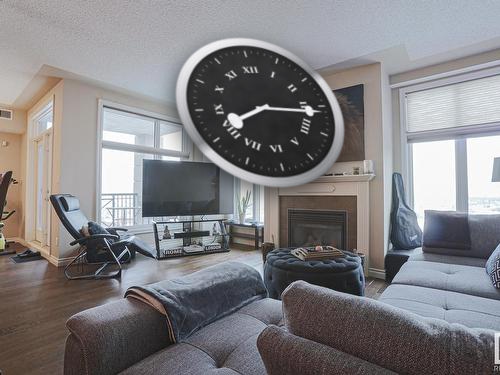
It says 8.16
